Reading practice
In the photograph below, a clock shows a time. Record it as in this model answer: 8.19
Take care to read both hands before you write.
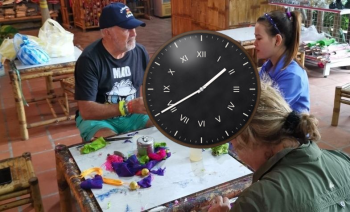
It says 1.40
